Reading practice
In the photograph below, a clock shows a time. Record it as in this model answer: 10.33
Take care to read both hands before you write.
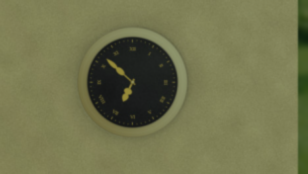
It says 6.52
